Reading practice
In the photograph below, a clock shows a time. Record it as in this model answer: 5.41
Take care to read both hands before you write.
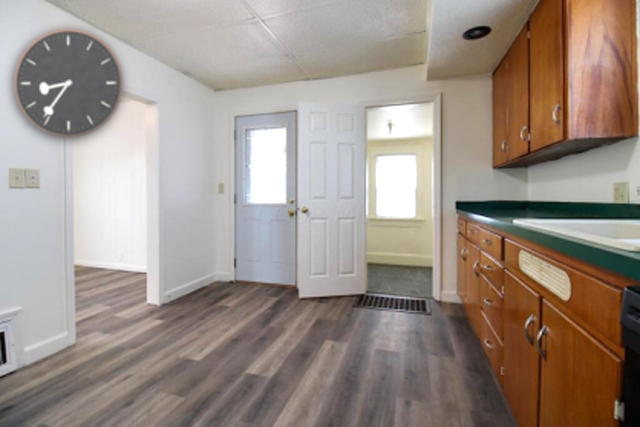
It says 8.36
